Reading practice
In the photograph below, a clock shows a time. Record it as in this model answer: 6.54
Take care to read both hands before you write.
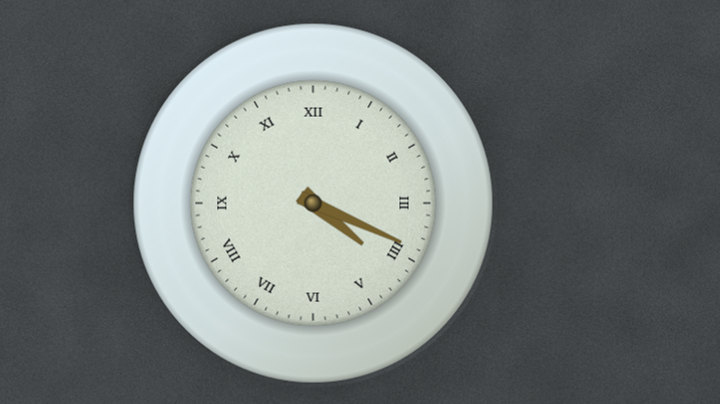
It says 4.19
